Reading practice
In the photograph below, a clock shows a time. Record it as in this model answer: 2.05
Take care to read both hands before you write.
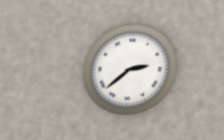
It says 2.38
